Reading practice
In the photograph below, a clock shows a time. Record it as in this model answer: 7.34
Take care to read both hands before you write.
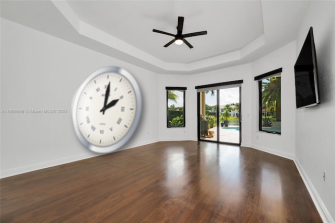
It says 2.01
